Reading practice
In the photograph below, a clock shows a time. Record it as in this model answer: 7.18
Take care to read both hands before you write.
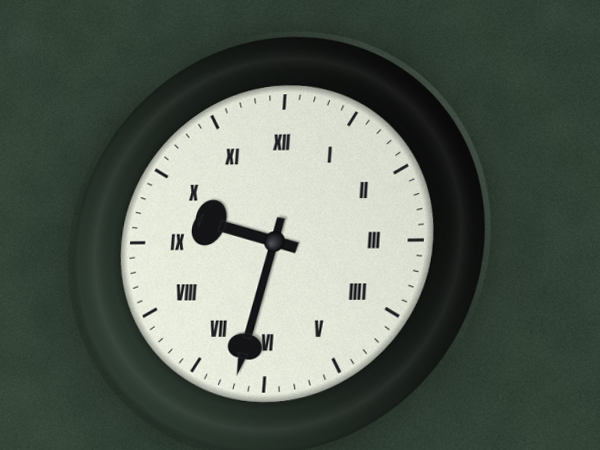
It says 9.32
